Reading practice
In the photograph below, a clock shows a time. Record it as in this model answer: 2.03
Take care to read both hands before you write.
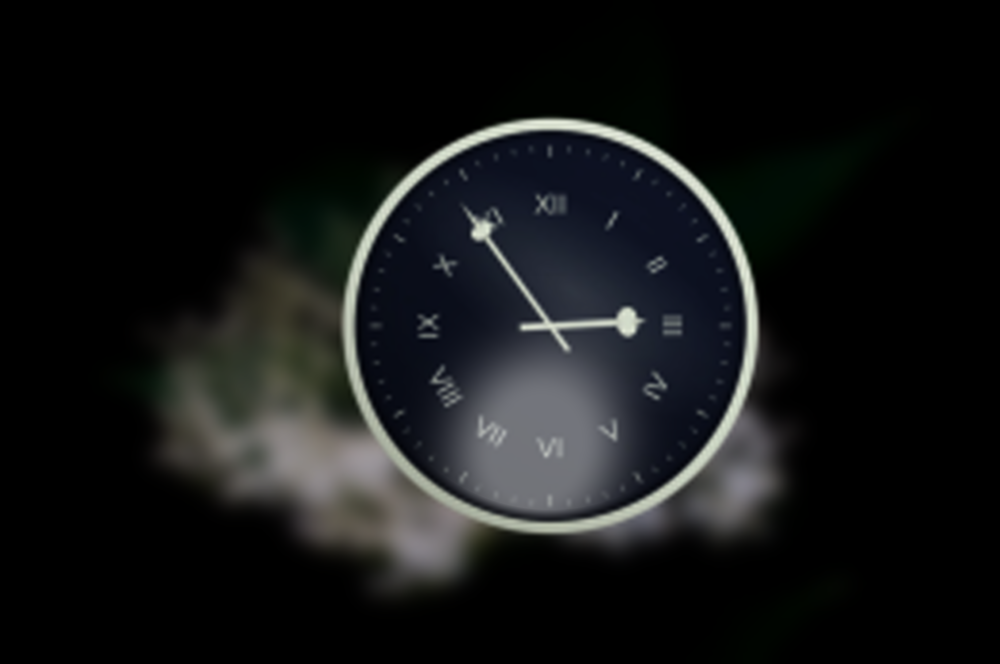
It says 2.54
